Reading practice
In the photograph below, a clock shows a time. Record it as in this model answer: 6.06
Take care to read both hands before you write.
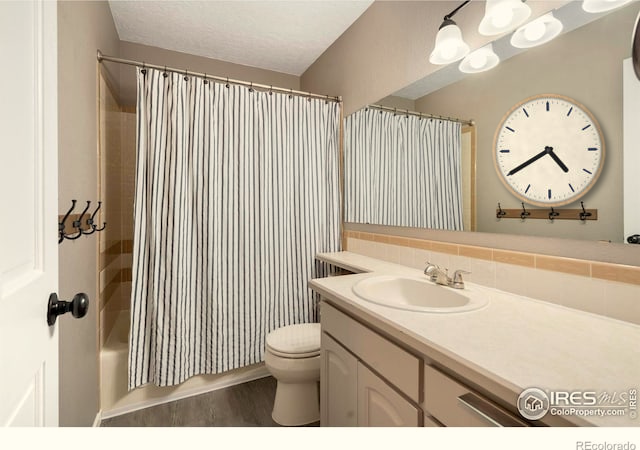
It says 4.40
